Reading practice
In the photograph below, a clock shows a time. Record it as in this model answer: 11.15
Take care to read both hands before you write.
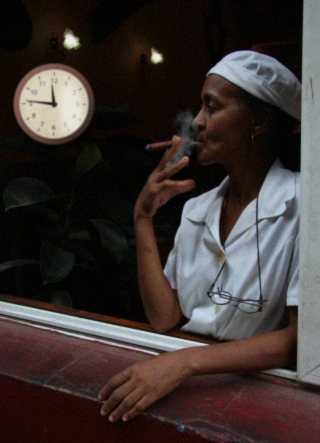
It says 11.46
